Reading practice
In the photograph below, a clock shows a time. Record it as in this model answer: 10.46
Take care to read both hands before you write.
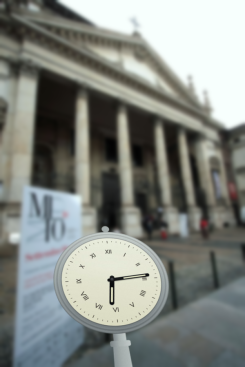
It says 6.14
